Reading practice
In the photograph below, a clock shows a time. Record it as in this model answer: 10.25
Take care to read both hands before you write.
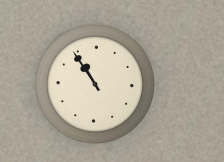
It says 10.54
